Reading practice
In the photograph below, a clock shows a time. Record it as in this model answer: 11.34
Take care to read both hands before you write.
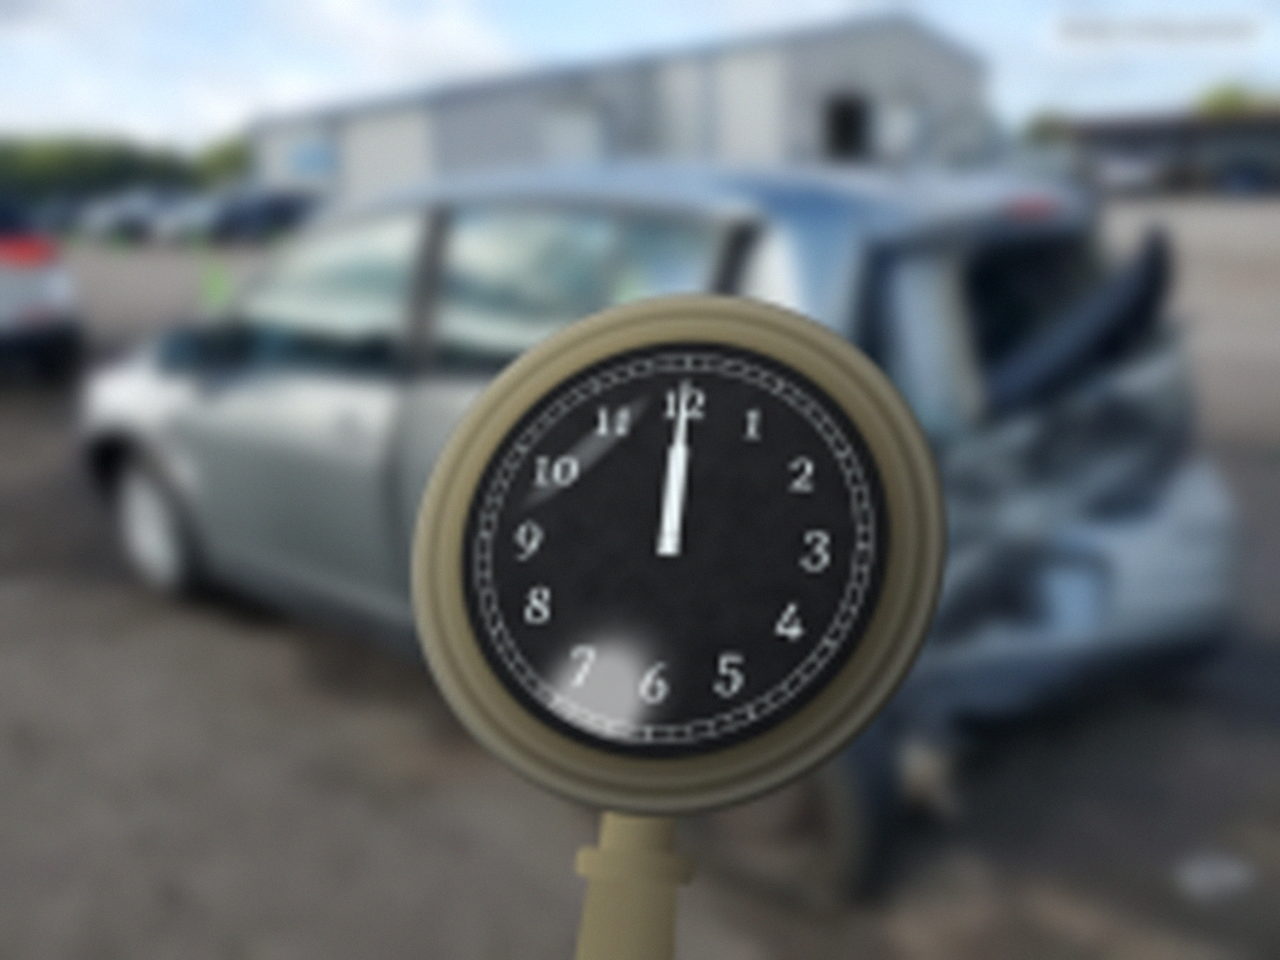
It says 12.00
